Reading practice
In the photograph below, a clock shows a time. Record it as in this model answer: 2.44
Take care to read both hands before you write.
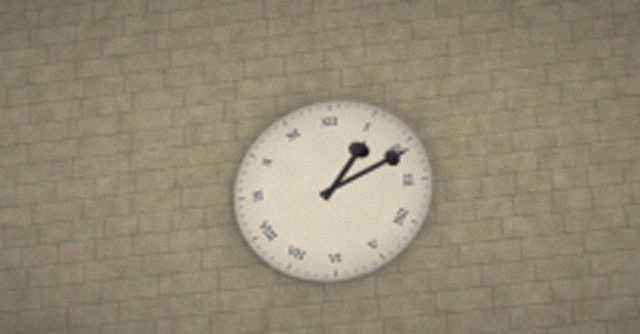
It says 1.11
